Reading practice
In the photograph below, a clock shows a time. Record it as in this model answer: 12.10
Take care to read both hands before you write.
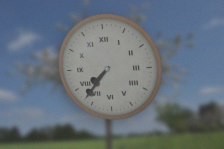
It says 7.37
